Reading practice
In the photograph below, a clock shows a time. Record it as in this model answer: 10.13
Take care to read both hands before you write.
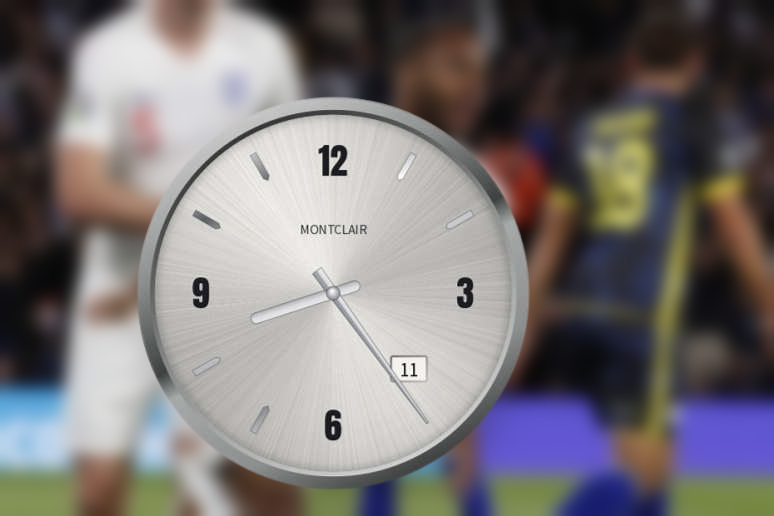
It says 8.24
